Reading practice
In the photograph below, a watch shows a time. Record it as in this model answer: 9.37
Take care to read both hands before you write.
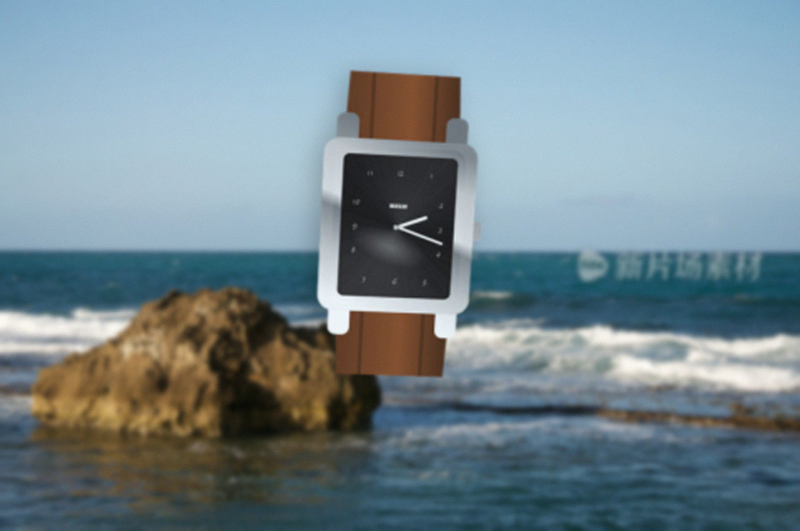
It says 2.18
